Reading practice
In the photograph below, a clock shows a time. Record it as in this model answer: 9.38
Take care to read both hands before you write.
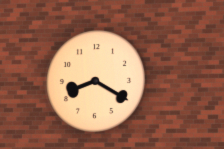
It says 8.20
